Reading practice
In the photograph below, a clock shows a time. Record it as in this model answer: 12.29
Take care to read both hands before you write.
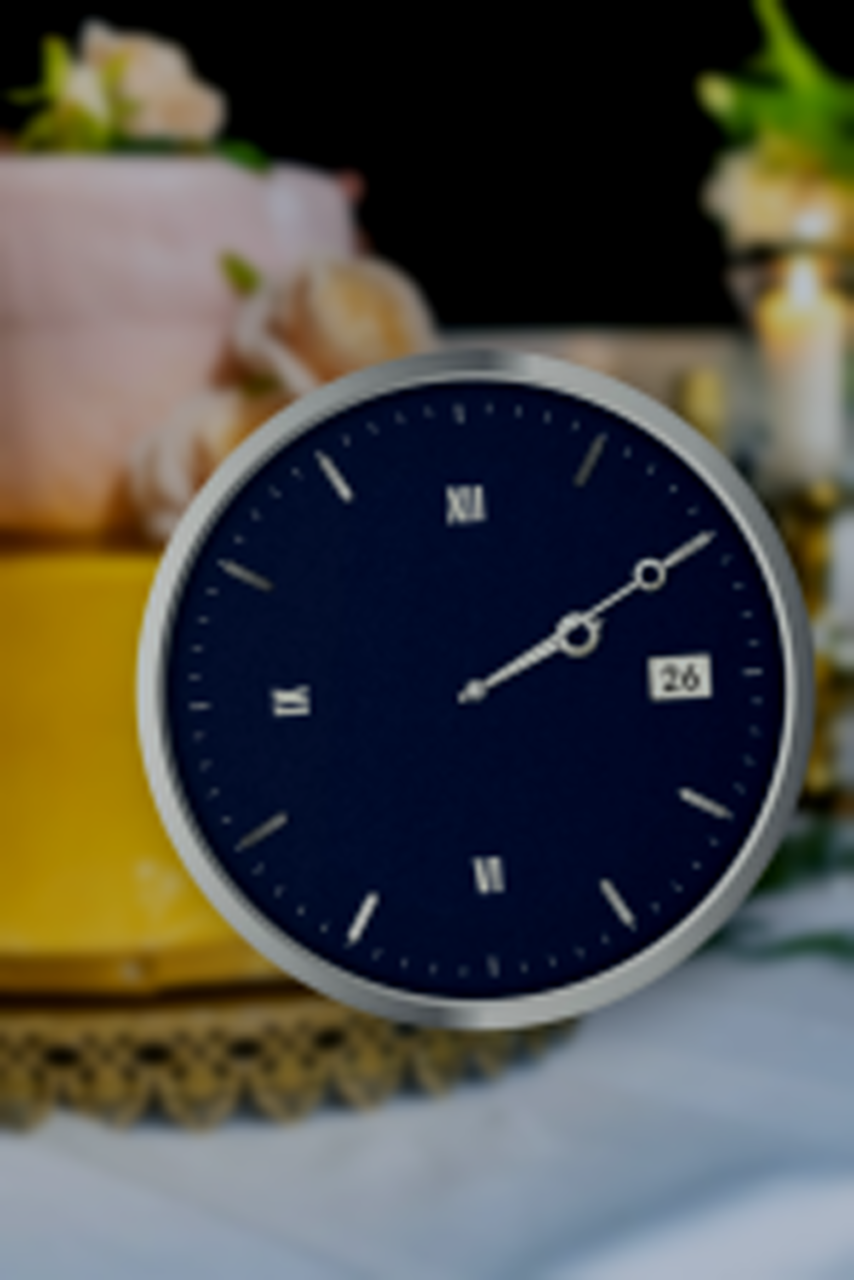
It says 2.10
